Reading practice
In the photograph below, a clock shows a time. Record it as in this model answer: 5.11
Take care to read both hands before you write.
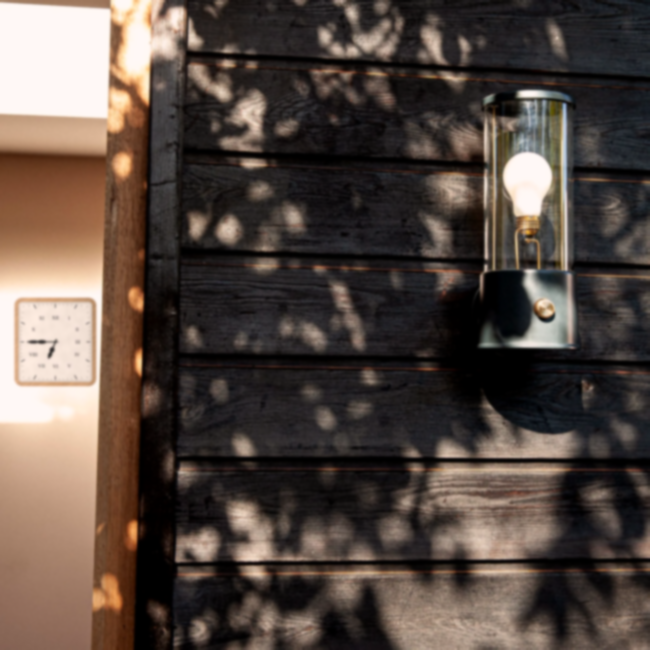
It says 6.45
